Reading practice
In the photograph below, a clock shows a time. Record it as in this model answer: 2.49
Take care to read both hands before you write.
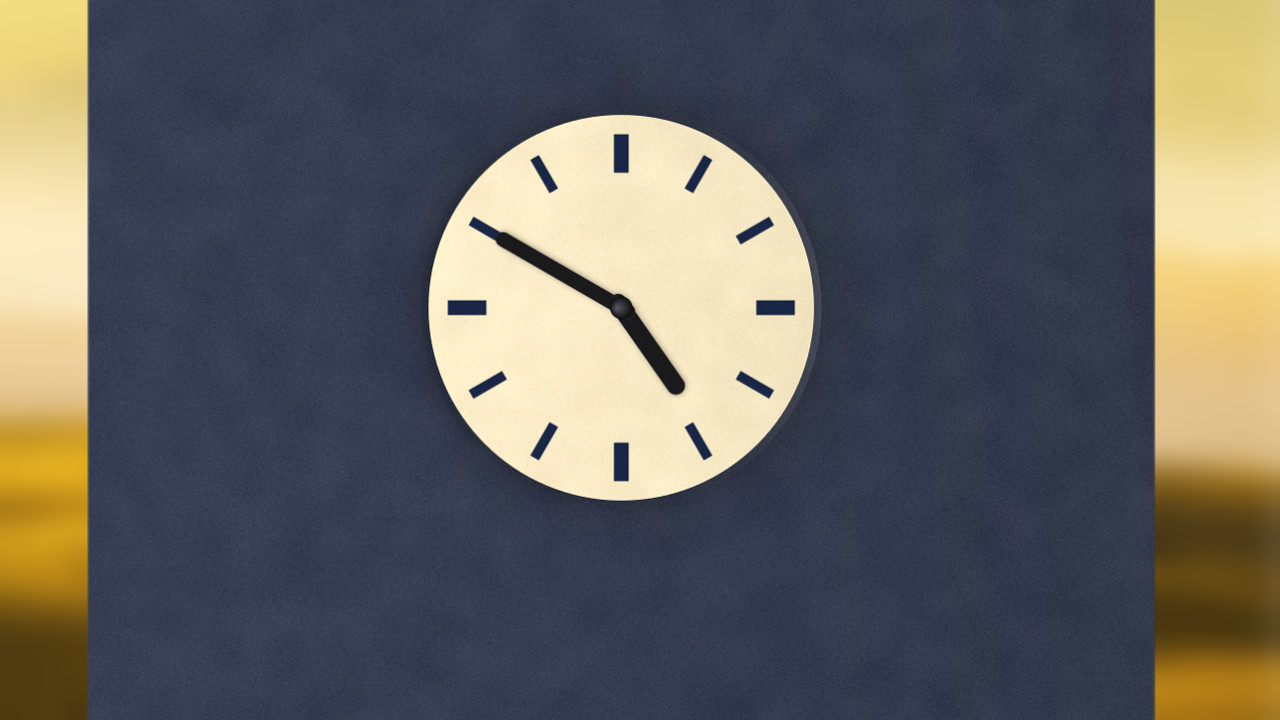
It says 4.50
